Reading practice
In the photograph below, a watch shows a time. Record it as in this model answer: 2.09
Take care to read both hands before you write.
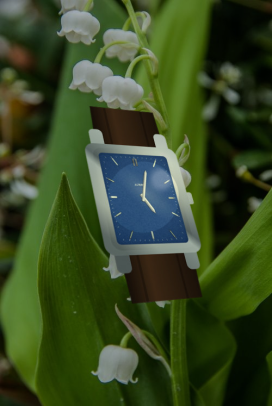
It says 5.03
